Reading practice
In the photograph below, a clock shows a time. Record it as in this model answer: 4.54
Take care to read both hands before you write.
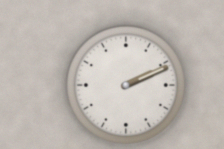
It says 2.11
